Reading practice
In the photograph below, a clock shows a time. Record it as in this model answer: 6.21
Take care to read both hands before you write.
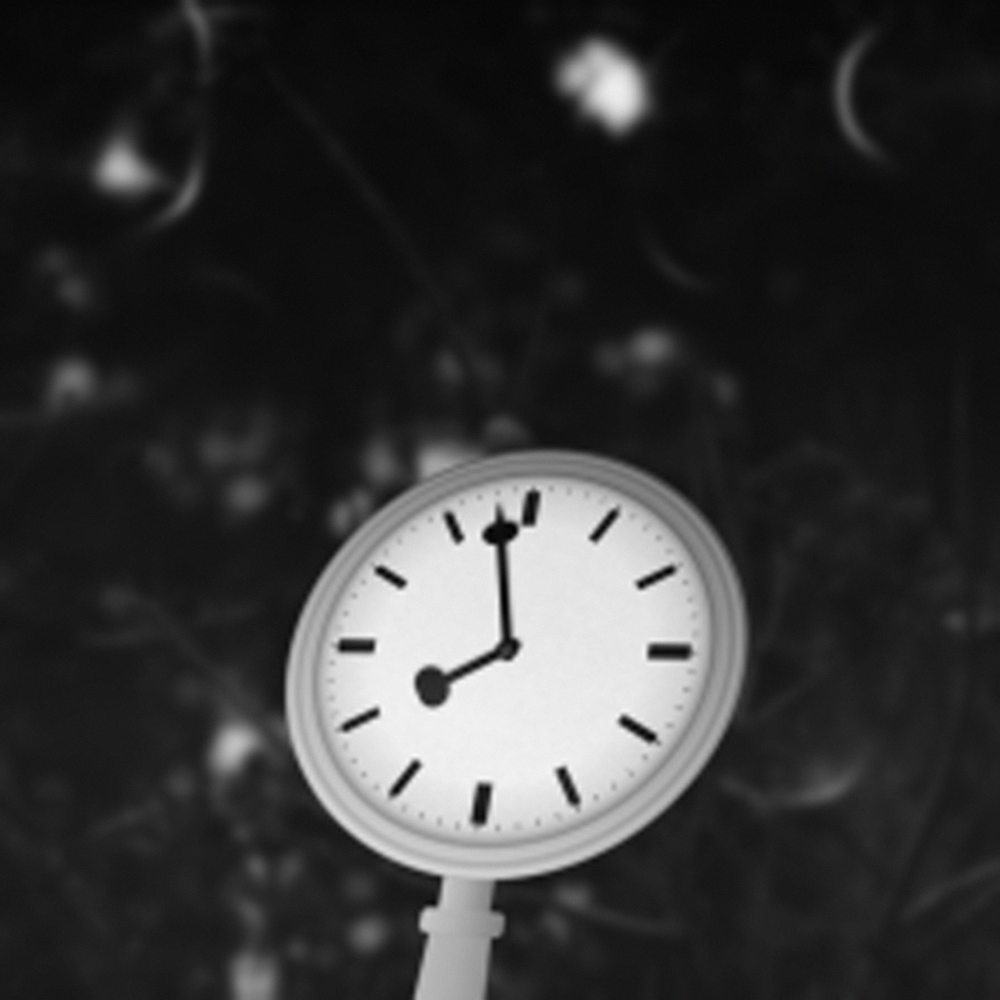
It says 7.58
